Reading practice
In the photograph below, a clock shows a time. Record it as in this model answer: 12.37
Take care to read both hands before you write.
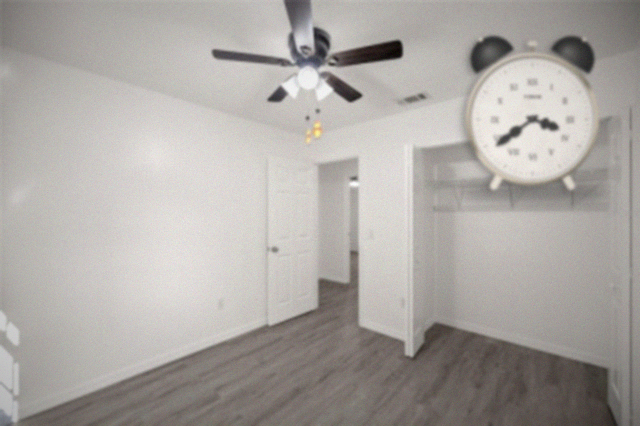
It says 3.39
